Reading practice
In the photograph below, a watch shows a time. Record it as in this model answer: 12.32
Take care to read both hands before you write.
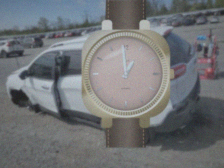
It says 12.59
